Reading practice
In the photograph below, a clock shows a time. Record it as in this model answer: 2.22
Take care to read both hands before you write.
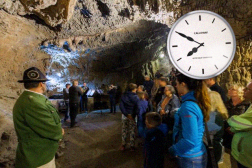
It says 7.50
